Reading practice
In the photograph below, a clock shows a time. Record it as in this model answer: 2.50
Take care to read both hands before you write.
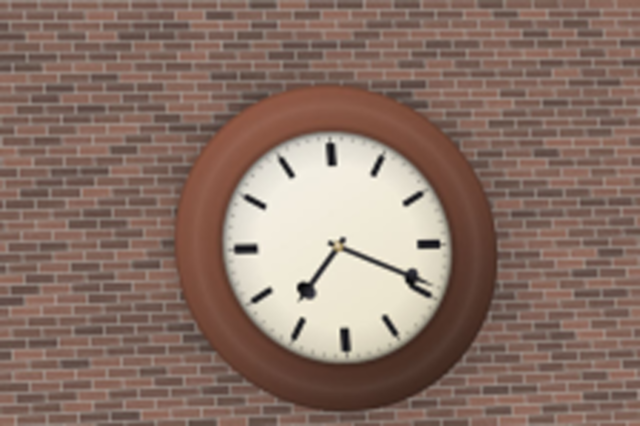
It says 7.19
